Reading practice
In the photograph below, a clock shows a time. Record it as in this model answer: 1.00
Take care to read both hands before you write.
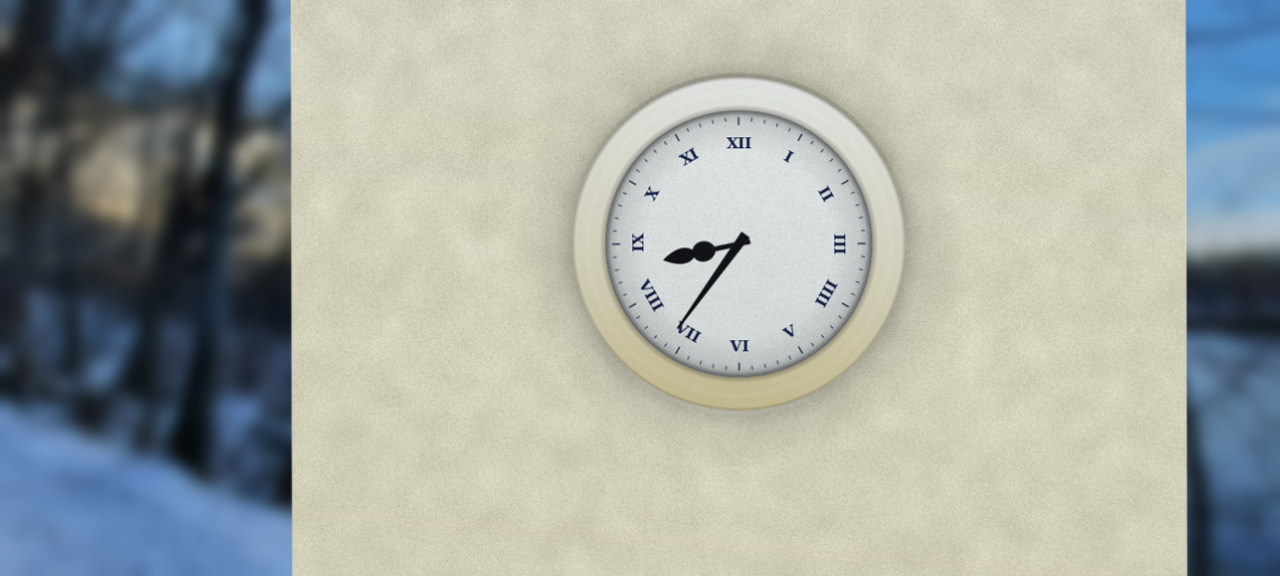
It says 8.36
